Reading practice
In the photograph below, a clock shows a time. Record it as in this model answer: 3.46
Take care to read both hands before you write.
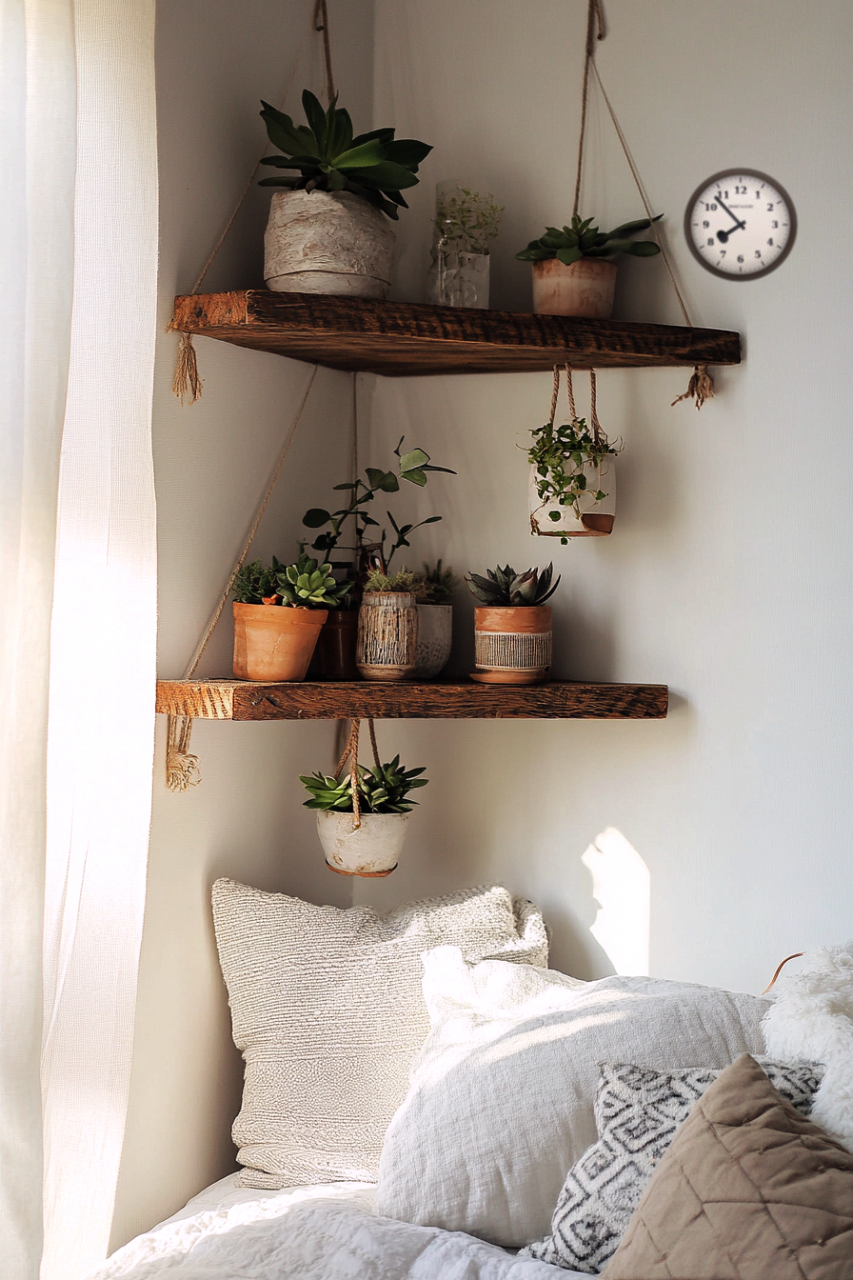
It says 7.53
